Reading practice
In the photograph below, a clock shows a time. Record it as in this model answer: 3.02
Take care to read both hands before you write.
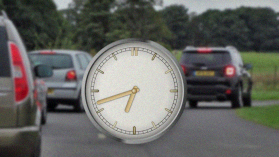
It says 6.42
